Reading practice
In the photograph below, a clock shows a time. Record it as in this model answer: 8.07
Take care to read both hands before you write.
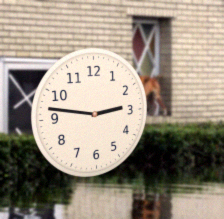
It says 2.47
